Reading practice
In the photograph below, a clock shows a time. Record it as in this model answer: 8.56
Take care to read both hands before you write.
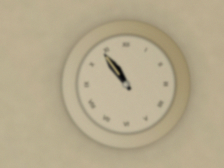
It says 10.54
